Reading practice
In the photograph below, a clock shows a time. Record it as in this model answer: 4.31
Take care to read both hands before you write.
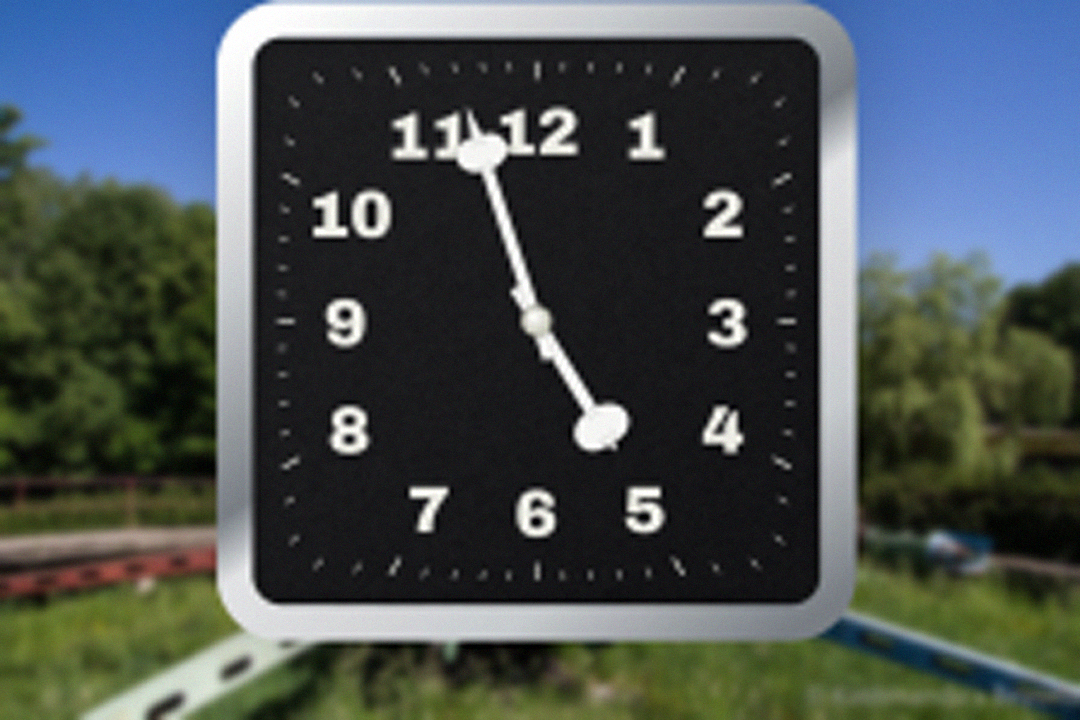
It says 4.57
